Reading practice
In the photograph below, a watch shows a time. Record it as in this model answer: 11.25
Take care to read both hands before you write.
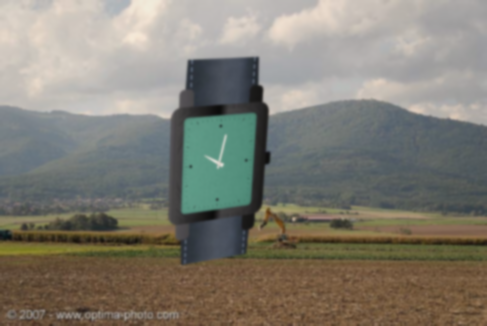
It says 10.02
